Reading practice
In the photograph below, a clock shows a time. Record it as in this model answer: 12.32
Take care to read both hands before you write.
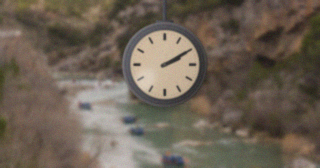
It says 2.10
